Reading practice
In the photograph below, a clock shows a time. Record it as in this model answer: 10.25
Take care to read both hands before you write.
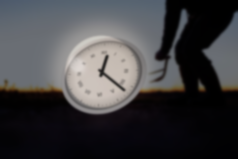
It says 12.22
